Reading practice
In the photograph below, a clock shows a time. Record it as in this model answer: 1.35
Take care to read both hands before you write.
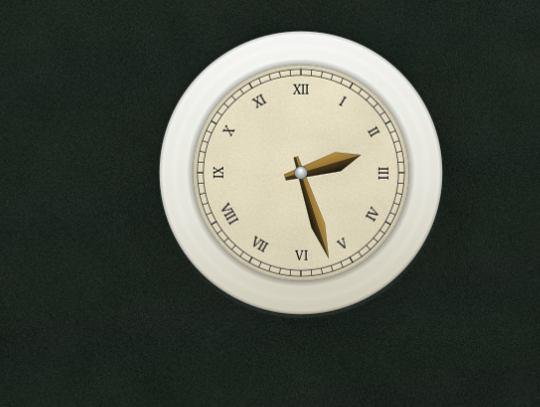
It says 2.27
